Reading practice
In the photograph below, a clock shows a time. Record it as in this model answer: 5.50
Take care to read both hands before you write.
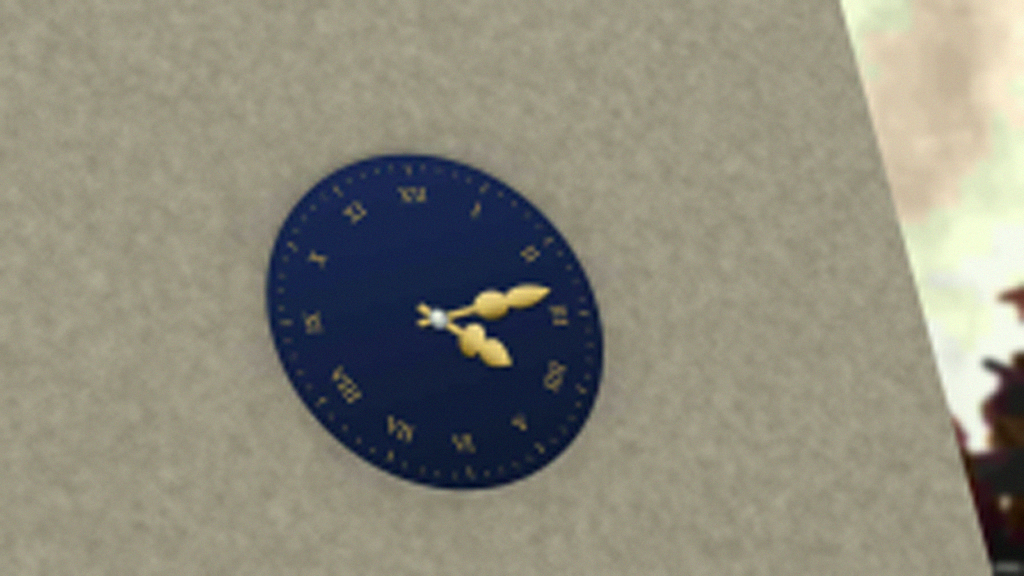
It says 4.13
